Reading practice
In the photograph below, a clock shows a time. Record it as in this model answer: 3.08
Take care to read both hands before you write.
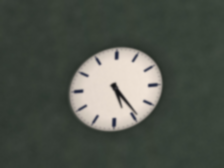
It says 5.24
